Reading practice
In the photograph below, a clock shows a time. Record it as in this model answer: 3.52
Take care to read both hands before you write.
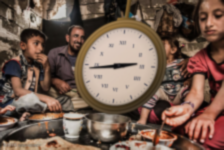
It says 2.44
